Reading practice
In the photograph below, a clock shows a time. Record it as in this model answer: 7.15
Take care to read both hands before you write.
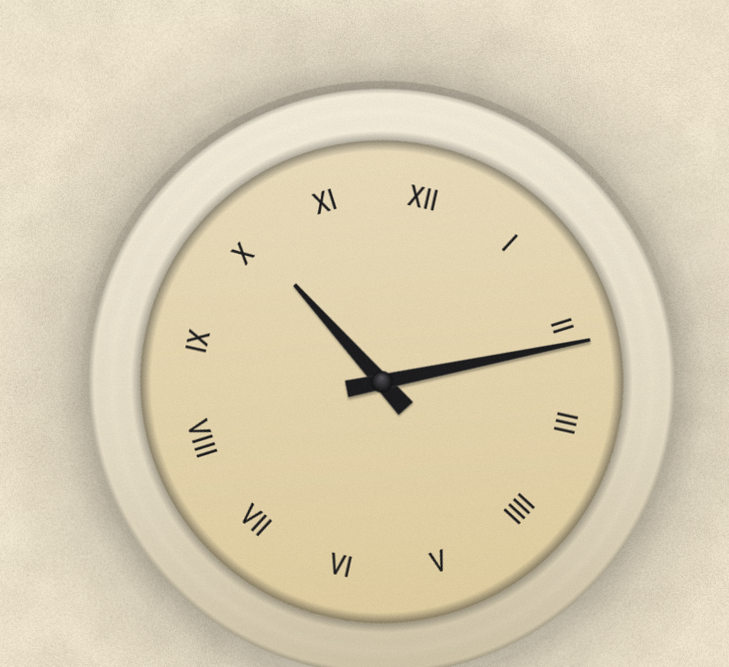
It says 10.11
